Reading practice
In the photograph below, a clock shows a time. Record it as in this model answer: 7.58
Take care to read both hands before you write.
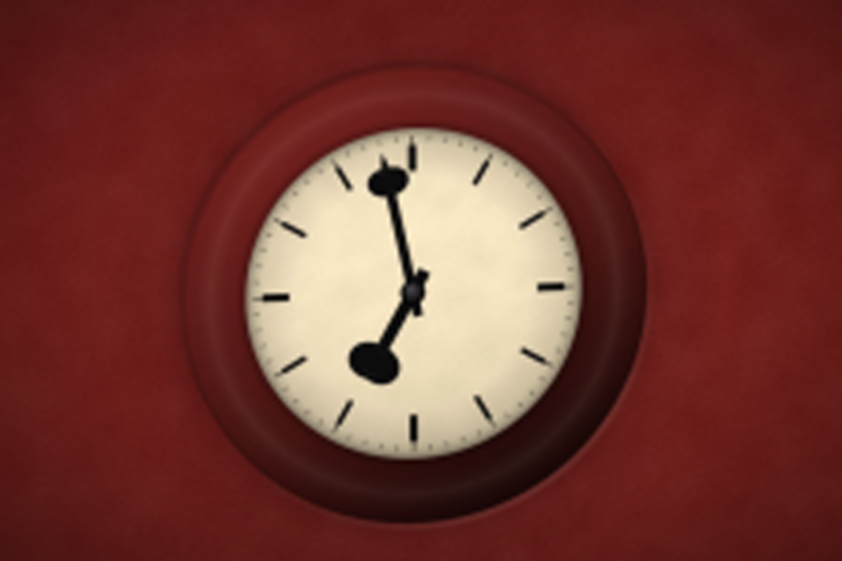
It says 6.58
